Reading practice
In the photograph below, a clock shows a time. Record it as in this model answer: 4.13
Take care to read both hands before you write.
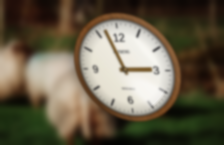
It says 2.57
